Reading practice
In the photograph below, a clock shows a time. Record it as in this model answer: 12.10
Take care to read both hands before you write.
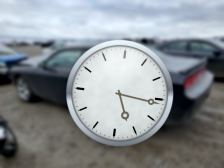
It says 5.16
